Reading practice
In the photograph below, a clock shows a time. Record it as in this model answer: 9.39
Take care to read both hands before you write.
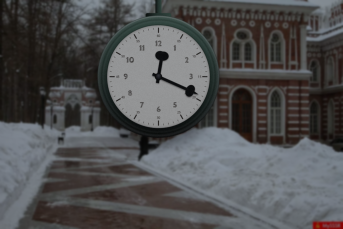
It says 12.19
